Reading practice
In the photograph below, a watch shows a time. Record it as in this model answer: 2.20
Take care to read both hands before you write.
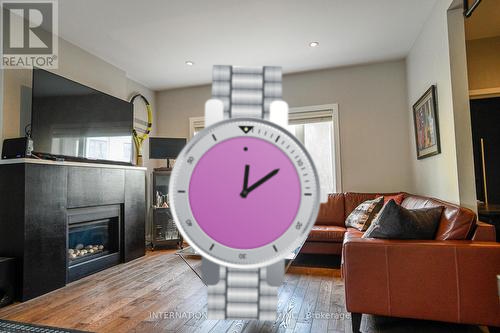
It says 12.09
